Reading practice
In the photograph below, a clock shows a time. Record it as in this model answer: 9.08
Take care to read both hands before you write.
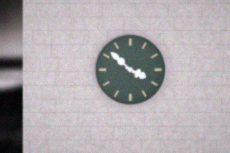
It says 3.52
